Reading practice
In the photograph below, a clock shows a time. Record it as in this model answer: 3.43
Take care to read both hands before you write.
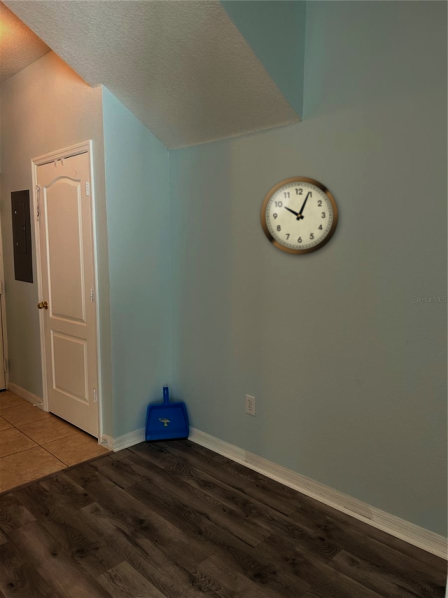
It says 10.04
